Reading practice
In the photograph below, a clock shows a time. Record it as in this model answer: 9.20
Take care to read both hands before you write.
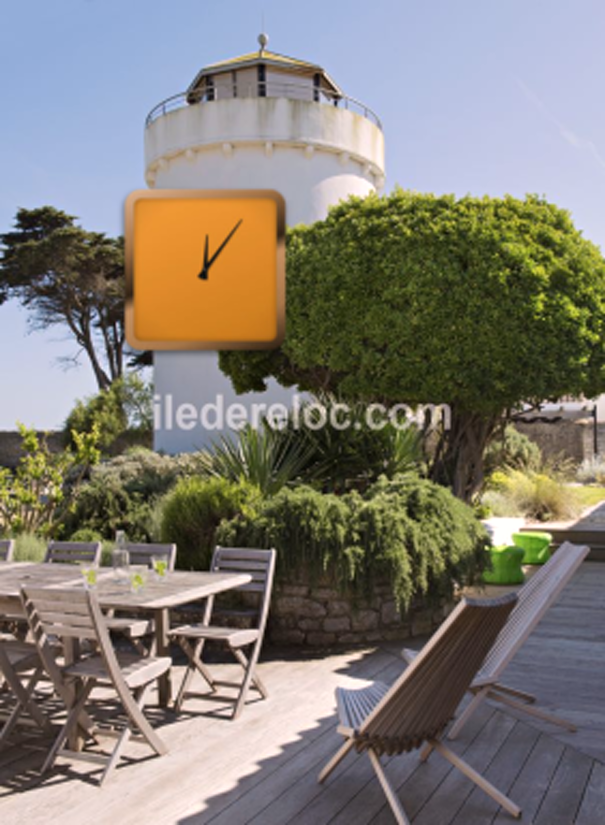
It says 12.06
